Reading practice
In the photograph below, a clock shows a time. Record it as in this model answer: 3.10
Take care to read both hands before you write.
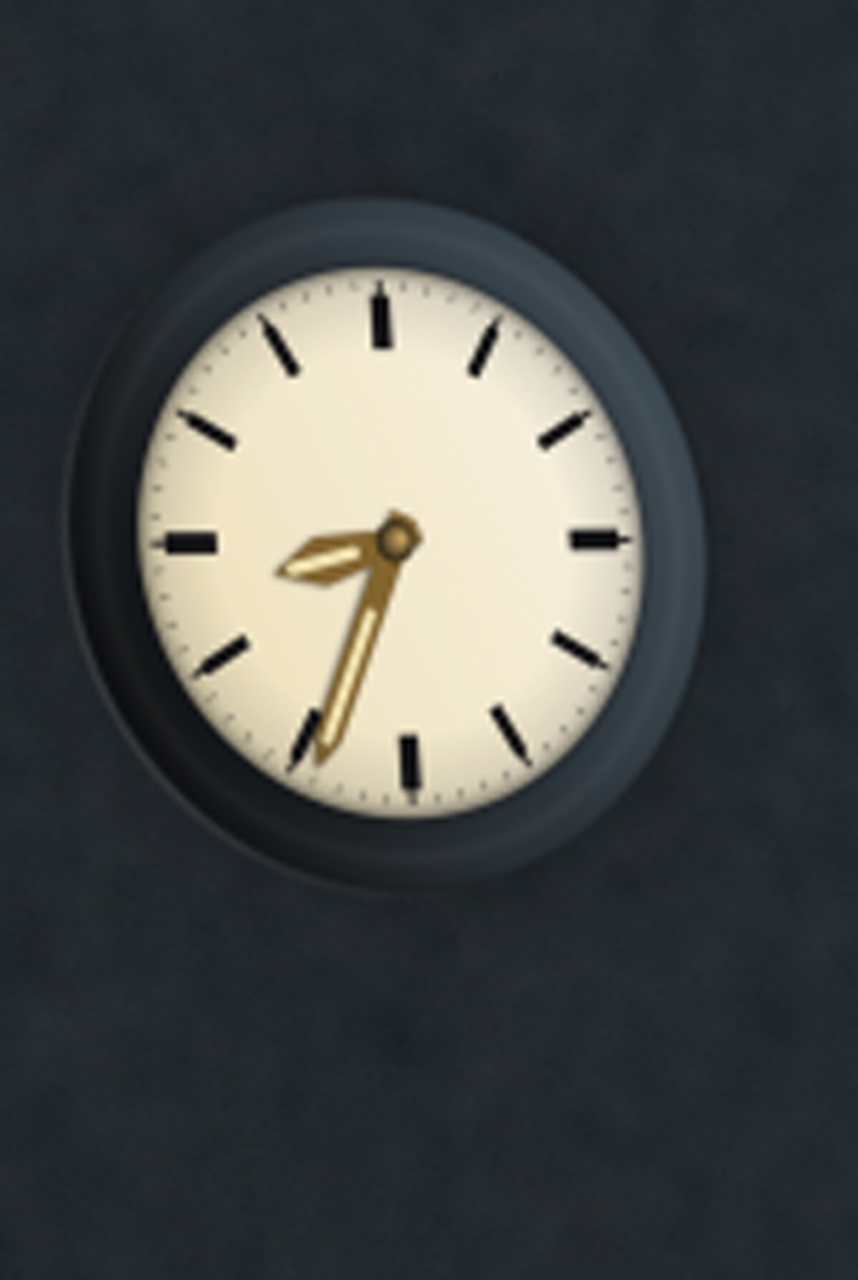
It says 8.34
